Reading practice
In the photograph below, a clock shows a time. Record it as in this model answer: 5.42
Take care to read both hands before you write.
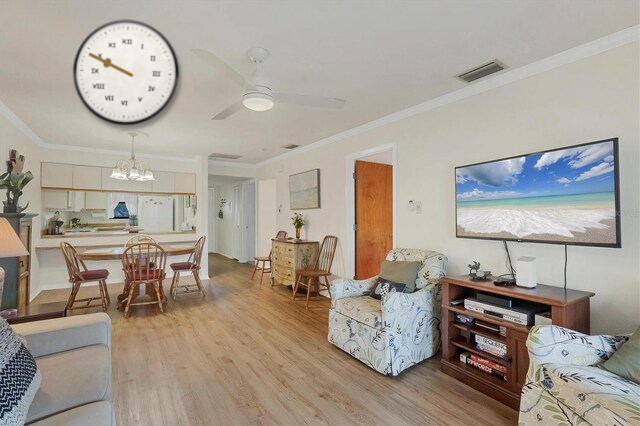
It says 9.49
